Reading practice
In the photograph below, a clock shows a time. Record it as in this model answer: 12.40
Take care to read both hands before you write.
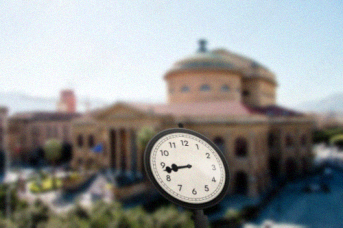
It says 8.43
